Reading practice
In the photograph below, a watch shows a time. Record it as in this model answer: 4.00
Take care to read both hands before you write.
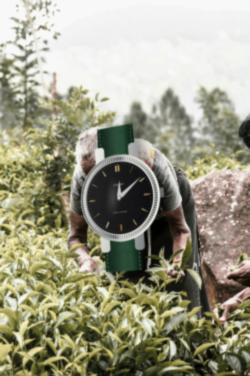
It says 12.09
